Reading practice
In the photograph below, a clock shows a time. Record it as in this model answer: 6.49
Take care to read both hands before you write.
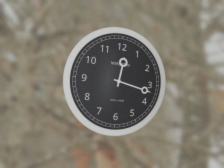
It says 12.17
